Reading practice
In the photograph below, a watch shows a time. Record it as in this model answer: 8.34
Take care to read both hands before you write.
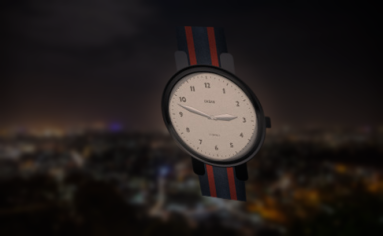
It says 2.48
